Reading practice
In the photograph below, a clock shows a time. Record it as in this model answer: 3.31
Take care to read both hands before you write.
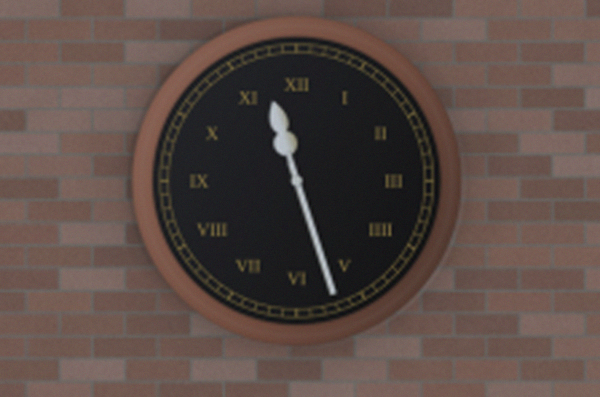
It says 11.27
